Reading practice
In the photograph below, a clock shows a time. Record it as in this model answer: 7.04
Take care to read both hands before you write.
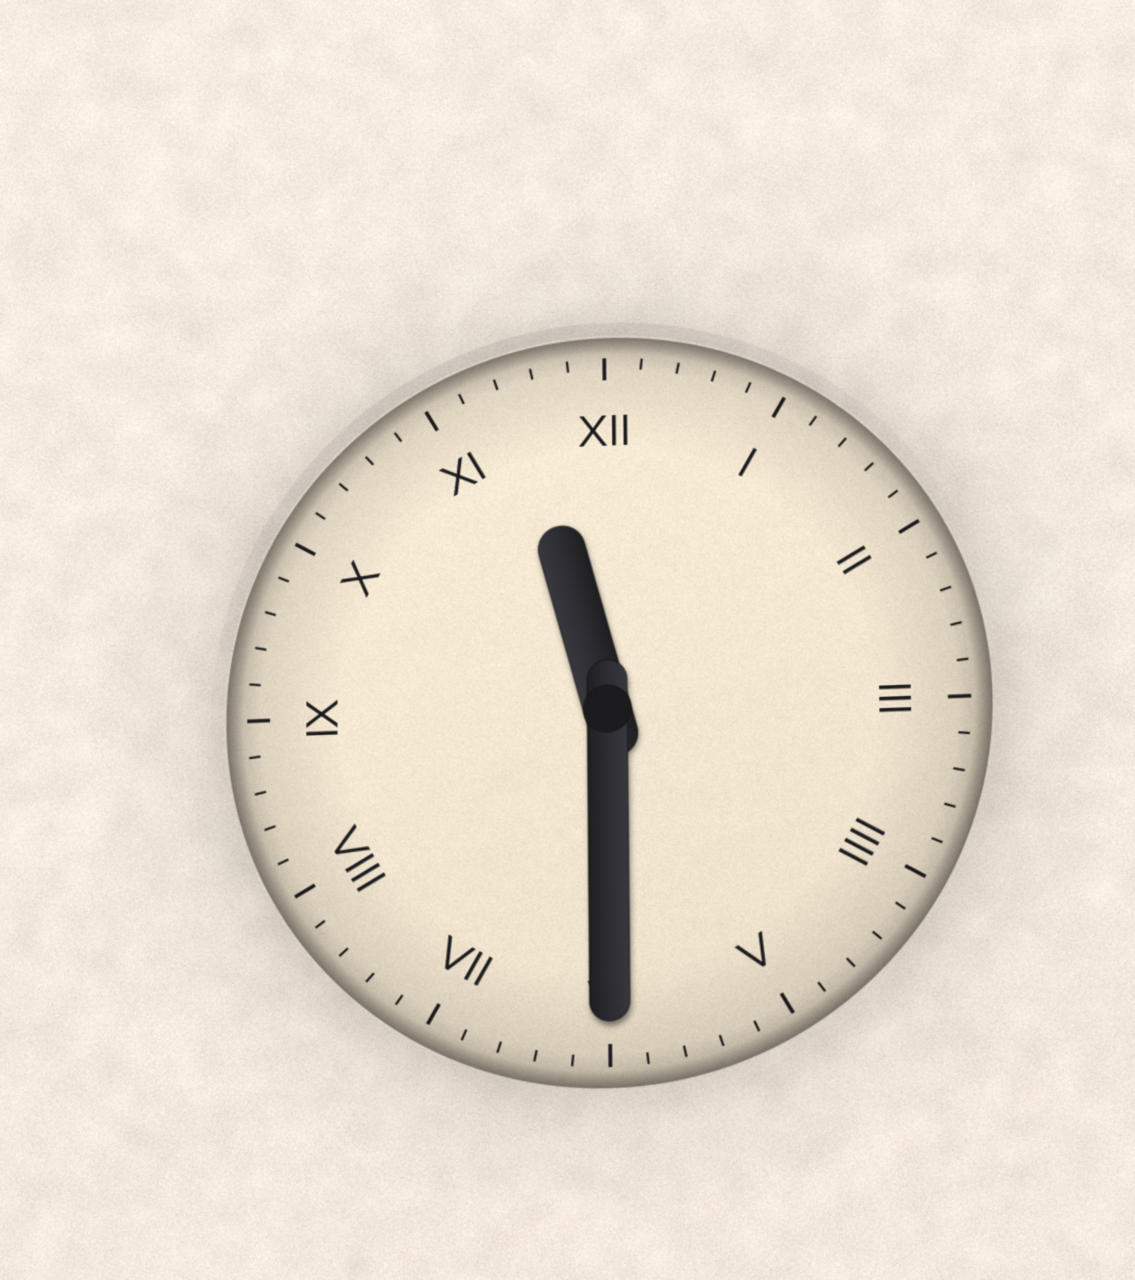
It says 11.30
